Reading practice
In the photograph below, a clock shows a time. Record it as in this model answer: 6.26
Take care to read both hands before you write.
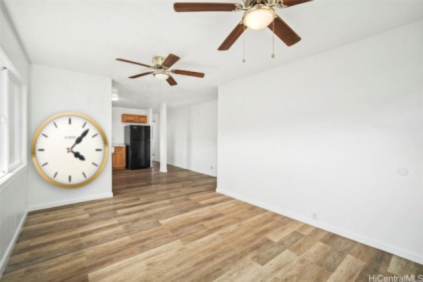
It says 4.07
